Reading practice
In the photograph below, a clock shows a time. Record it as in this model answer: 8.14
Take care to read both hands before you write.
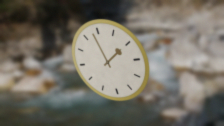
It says 1.58
